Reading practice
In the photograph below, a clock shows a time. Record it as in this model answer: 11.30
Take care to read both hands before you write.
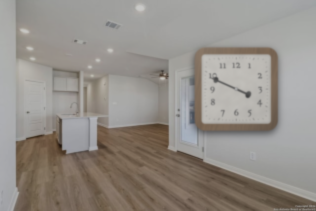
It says 3.49
